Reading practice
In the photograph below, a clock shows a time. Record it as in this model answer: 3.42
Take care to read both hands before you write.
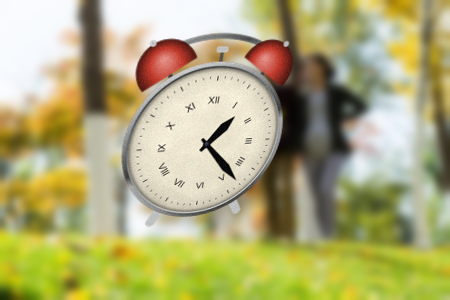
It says 1.23
